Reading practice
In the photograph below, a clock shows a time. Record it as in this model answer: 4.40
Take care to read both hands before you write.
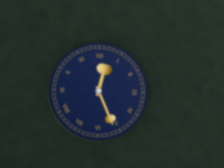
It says 12.26
